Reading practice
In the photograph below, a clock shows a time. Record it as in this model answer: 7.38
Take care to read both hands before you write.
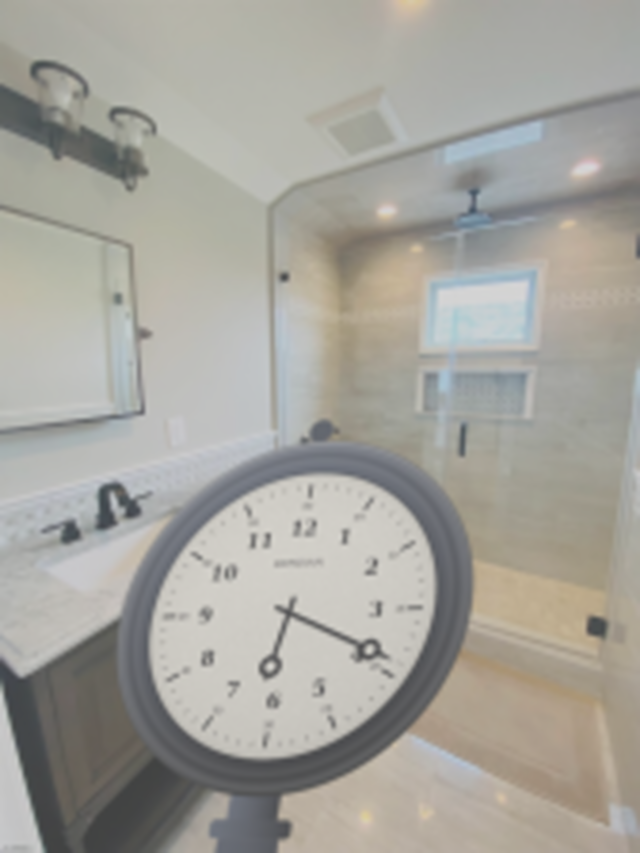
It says 6.19
